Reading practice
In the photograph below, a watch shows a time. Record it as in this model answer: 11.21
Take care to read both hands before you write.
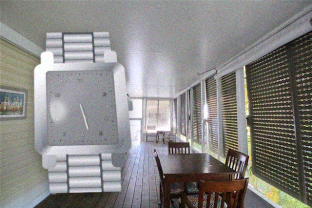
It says 5.28
